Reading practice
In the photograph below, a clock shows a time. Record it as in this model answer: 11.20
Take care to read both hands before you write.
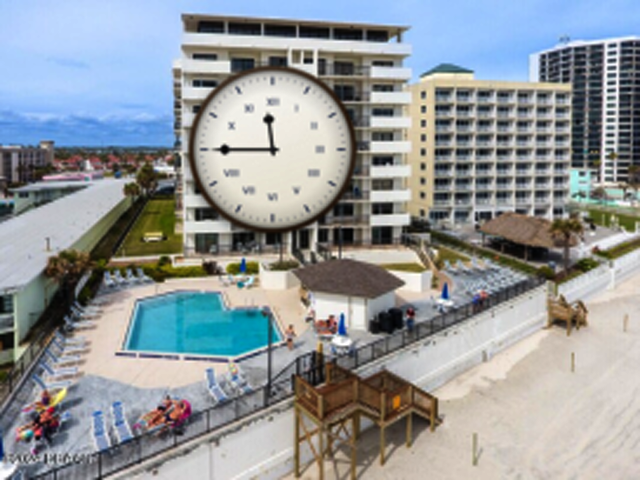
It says 11.45
